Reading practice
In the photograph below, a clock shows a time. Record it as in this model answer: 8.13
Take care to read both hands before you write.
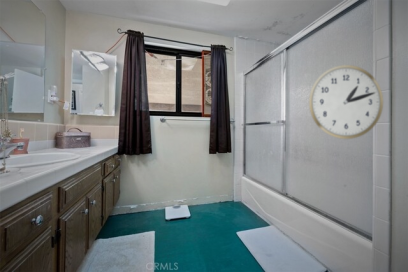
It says 1.12
